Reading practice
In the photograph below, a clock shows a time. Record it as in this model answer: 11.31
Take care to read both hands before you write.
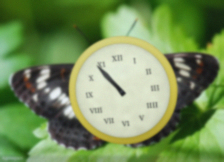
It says 10.54
